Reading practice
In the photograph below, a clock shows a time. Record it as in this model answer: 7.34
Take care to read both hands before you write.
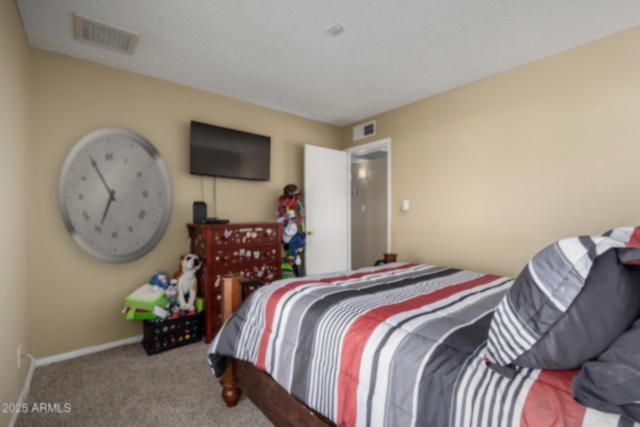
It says 6.55
